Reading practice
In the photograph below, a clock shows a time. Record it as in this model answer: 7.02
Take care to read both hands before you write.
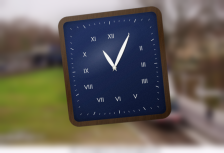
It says 11.05
